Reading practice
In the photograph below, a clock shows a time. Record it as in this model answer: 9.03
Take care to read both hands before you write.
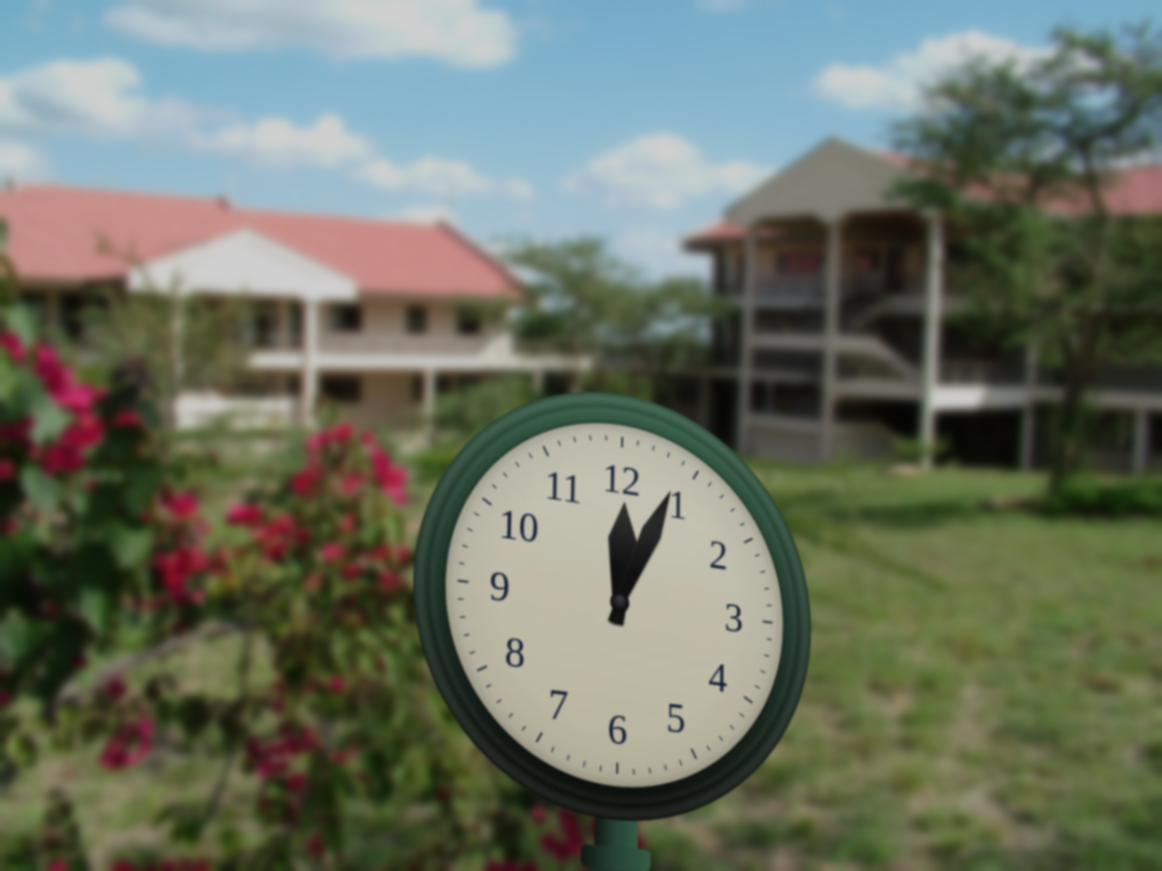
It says 12.04
